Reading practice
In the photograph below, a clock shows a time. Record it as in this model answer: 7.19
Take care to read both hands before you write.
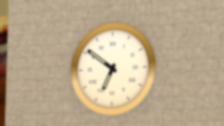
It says 6.51
